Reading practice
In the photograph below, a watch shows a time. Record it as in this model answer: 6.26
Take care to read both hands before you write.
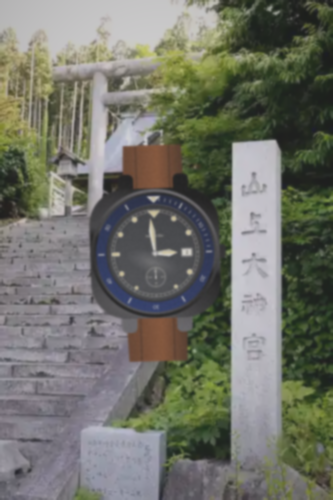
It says 2.59
